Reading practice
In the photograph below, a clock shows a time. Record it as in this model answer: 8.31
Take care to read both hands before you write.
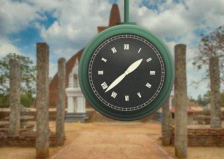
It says 1.38
